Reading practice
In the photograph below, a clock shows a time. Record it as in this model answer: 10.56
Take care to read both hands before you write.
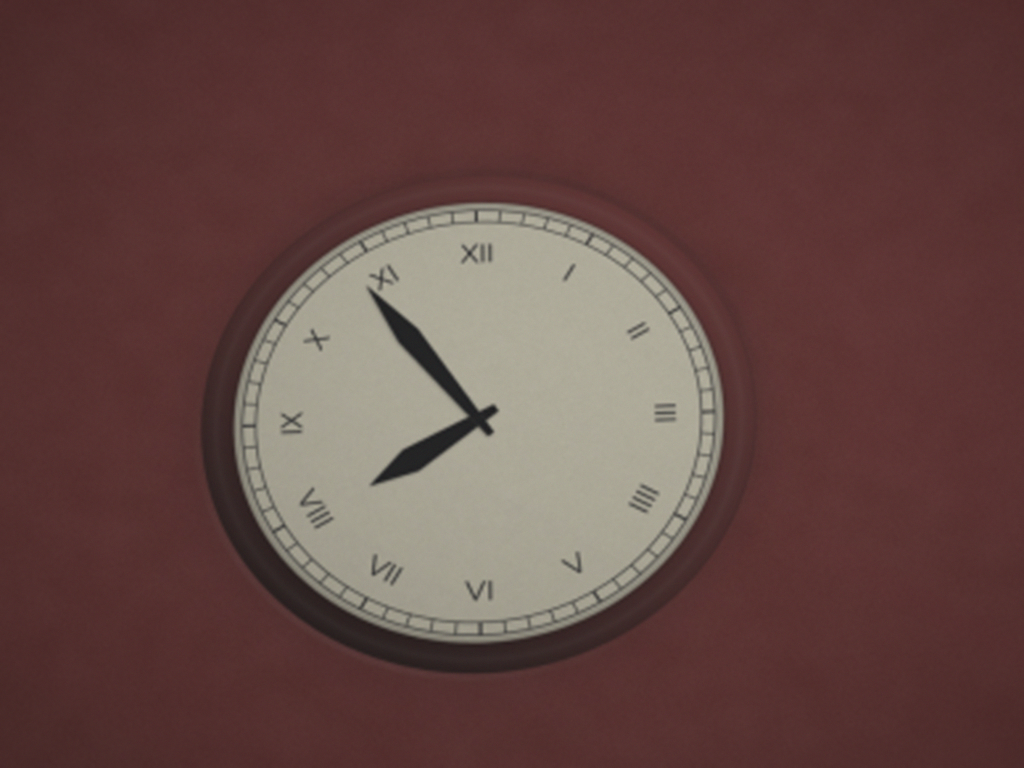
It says 7.54
